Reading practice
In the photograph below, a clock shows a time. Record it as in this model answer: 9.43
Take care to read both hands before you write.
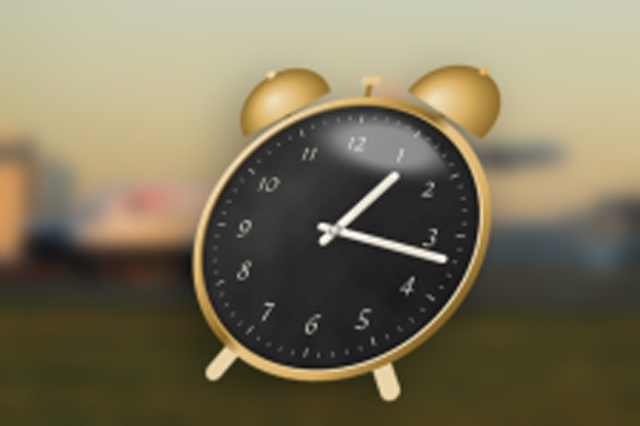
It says 1.17
